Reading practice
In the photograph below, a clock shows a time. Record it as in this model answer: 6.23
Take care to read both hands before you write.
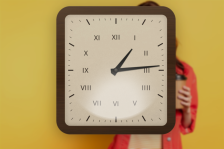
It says 1.14
